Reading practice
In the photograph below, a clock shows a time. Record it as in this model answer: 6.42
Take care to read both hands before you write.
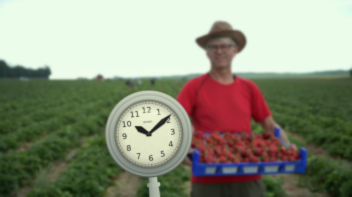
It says 10.09
